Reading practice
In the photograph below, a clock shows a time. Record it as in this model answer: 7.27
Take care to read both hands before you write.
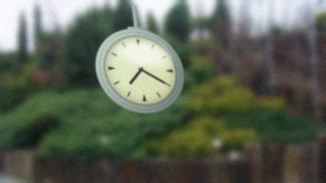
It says 7.20
